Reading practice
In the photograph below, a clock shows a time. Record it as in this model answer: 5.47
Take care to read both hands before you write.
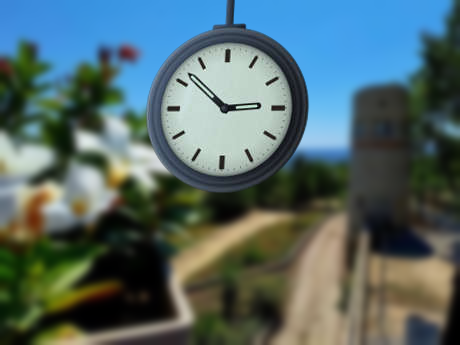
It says 2.52
